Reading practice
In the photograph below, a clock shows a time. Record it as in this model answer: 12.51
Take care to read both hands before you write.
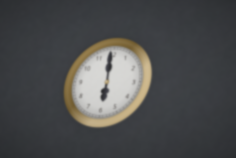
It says 5.59
